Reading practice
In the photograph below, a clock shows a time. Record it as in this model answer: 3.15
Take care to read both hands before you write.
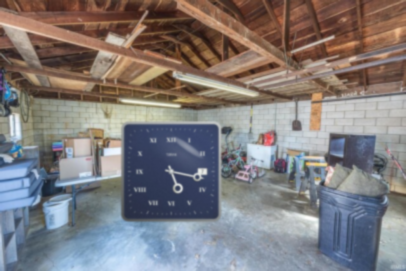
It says 5.17
